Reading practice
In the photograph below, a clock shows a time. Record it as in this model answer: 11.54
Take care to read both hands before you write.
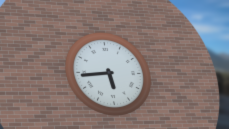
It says 5.44
